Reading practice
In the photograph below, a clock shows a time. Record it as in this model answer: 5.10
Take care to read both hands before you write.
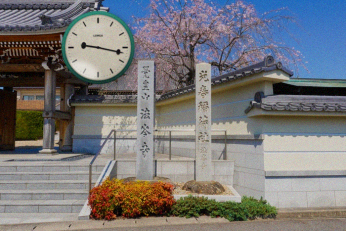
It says 9.17
